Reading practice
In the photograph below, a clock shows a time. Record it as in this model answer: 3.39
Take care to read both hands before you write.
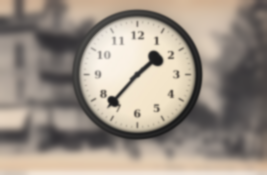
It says 1.37
